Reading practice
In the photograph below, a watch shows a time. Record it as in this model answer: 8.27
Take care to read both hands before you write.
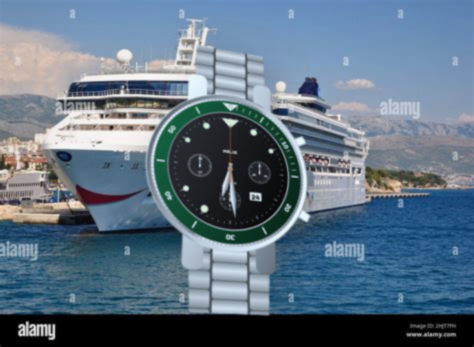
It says 6.29
